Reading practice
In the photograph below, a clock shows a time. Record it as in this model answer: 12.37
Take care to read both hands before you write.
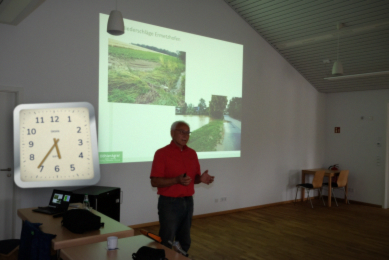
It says 5.36
